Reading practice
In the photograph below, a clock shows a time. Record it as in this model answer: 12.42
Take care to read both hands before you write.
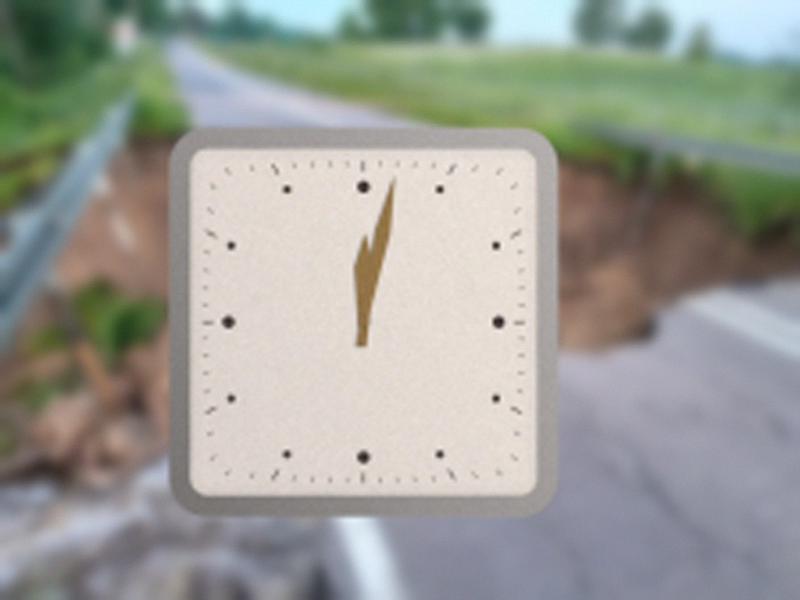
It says 12.02
